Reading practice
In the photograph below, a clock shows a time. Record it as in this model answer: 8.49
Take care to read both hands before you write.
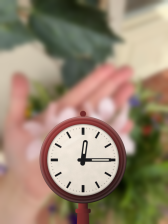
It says 12.15
